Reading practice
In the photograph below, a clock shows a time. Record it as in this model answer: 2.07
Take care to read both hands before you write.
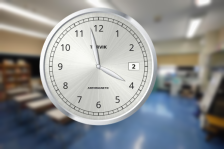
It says 3.58
